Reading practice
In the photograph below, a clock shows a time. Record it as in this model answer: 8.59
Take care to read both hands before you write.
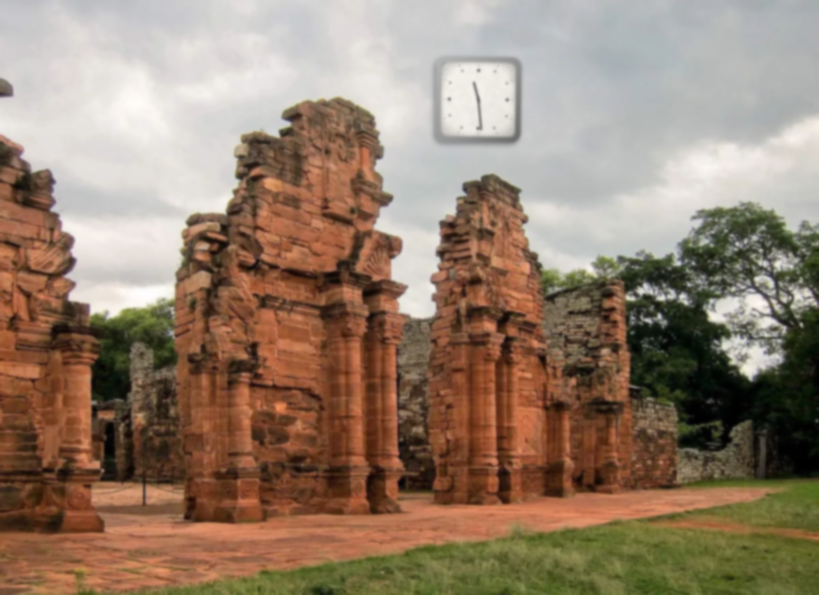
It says 11.29
